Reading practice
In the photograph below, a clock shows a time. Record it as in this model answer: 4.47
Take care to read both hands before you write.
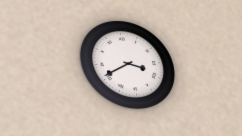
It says 3.41
